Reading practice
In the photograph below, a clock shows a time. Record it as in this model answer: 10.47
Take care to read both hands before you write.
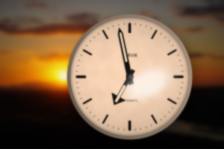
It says 6.58
